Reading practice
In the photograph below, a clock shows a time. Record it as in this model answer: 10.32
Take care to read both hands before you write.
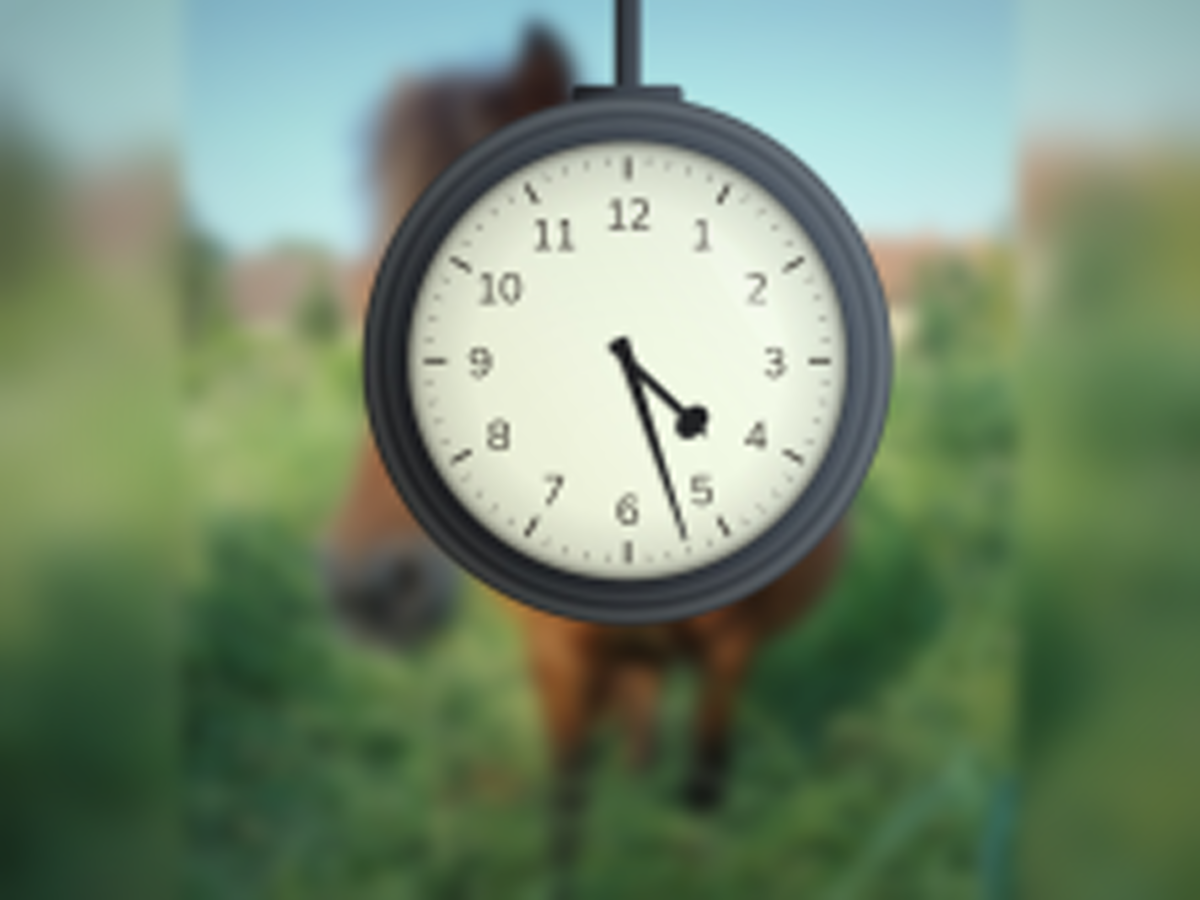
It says 4.27
